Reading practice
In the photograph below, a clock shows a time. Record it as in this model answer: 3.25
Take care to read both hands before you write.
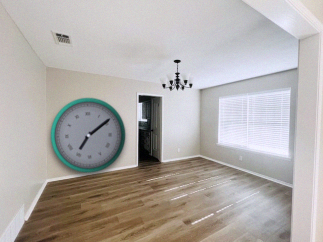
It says 7.09
